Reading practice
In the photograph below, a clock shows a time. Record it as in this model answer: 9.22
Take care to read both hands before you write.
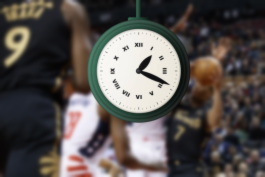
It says 1.19
